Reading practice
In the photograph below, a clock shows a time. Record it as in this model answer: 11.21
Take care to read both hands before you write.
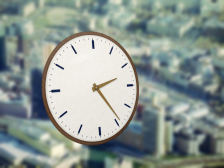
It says 2.24
